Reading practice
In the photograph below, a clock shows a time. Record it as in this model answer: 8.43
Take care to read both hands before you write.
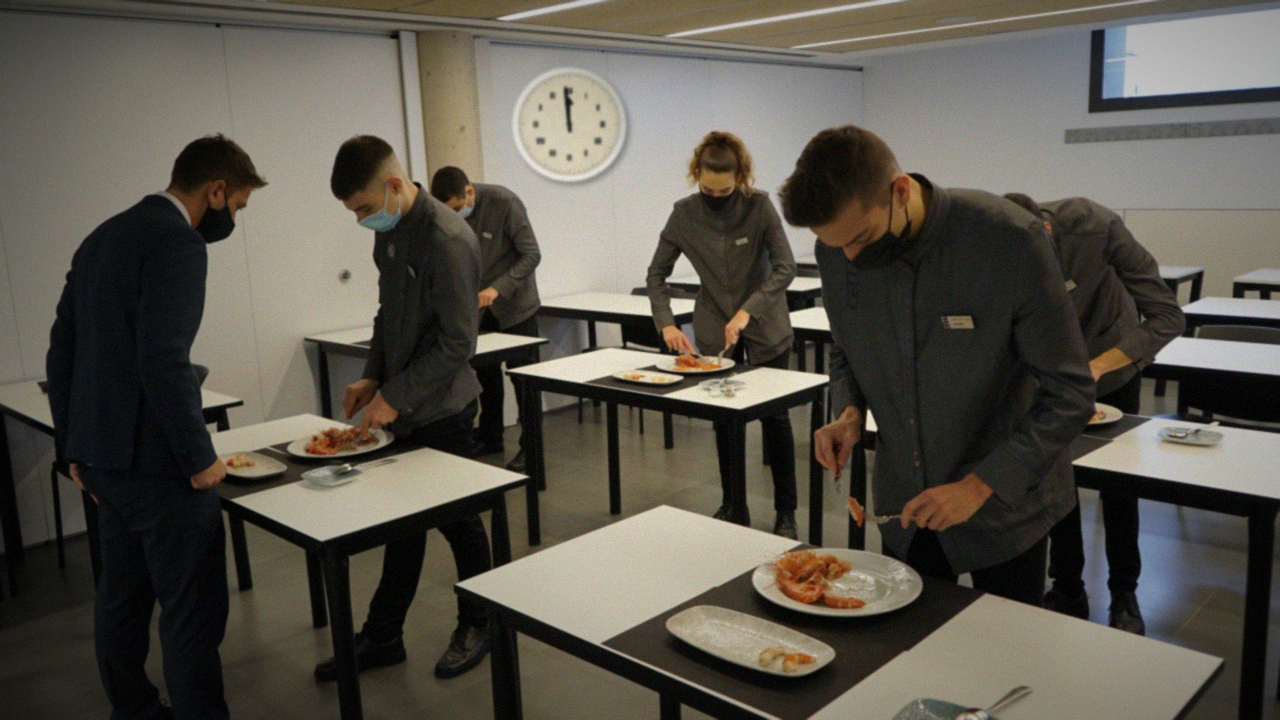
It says 11.59
